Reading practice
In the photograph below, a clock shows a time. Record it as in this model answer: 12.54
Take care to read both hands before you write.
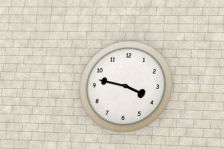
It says 3.47
